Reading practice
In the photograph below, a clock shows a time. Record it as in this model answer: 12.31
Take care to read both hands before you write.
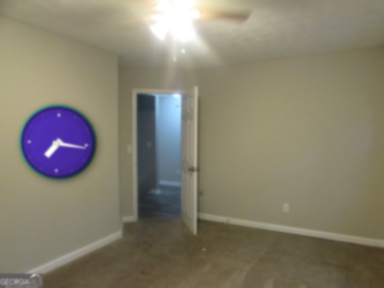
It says 7.16
